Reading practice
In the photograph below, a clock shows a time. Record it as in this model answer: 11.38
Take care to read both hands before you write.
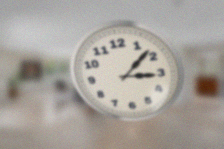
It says 3.08
